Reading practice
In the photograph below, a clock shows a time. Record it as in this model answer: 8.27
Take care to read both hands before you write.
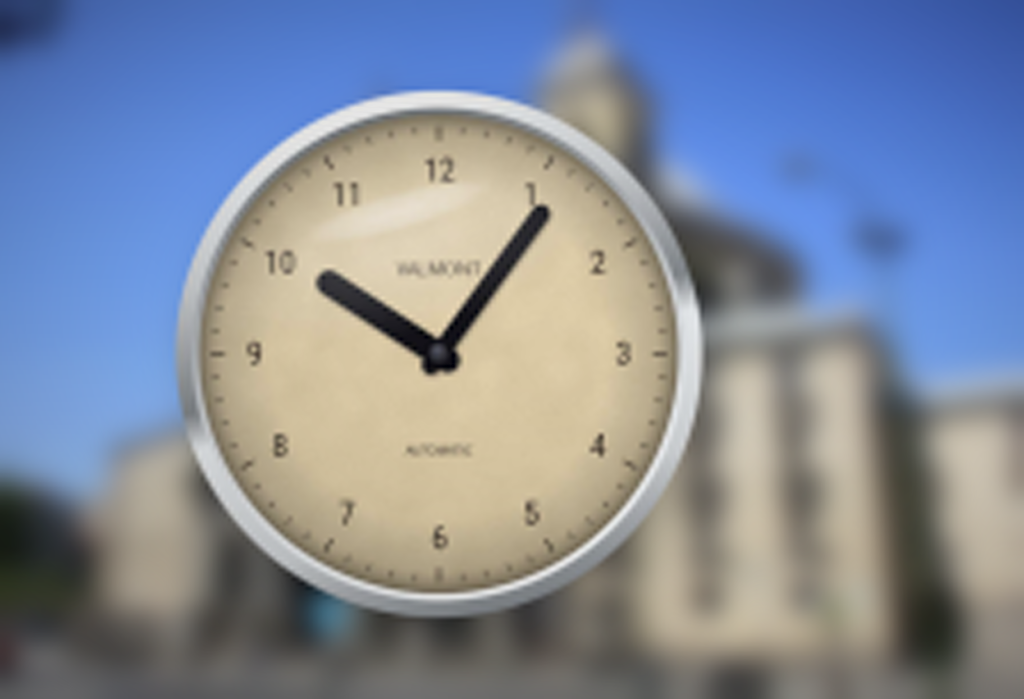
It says 10.06
